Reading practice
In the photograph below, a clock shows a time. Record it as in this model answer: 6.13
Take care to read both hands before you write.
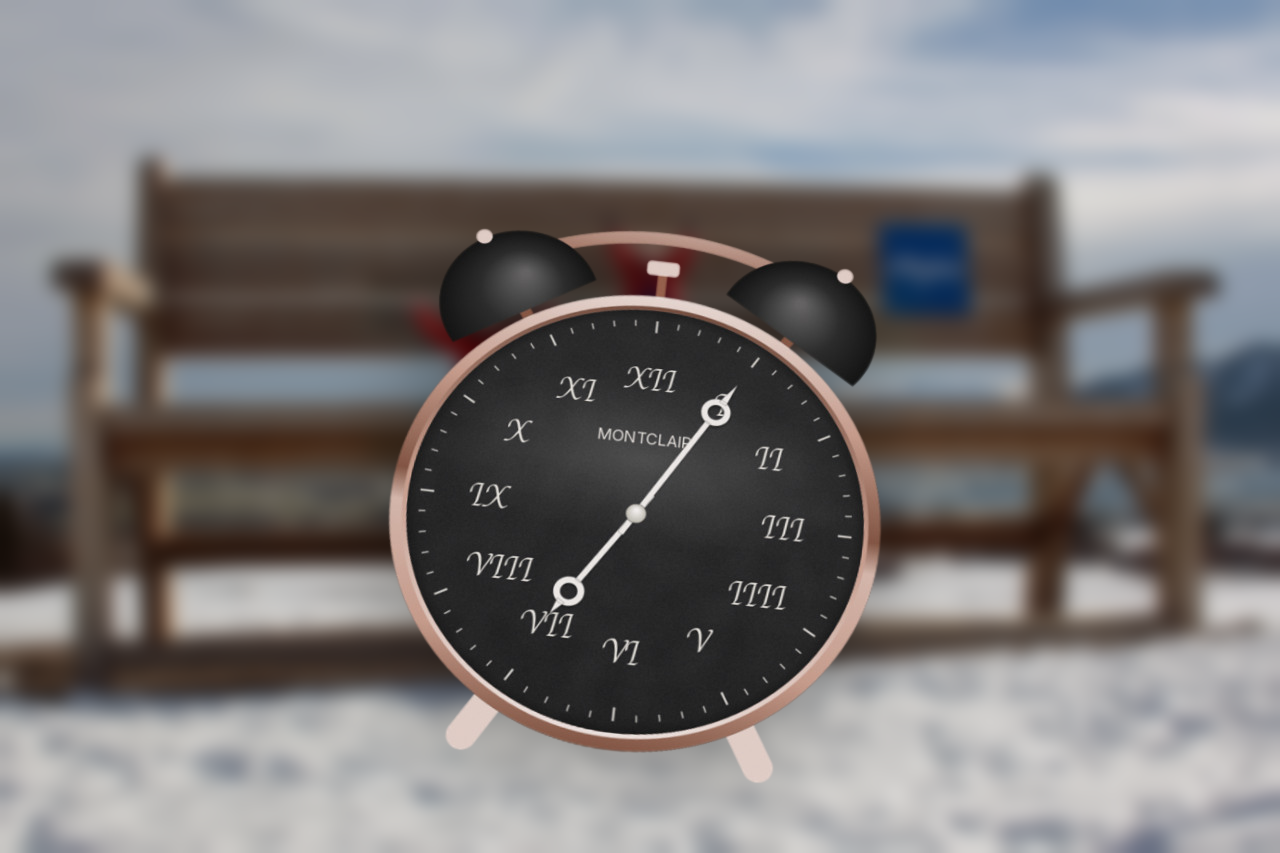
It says 7.05
